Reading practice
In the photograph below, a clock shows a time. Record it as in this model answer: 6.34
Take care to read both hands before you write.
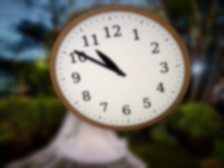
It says 10.51
